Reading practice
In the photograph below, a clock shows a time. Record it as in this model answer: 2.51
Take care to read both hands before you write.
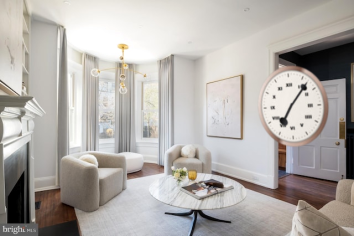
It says 7.07
